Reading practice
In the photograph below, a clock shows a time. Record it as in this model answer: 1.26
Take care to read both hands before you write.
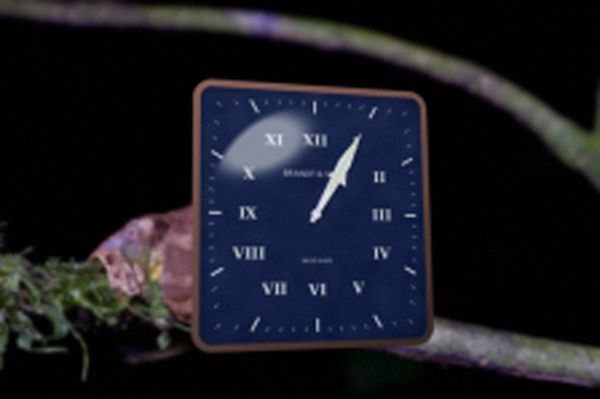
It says 1.05
